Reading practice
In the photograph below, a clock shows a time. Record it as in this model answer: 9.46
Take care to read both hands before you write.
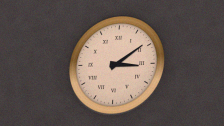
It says 3.09
